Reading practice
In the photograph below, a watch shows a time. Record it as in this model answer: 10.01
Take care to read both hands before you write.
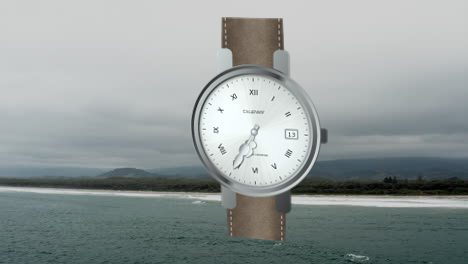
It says 6.35
